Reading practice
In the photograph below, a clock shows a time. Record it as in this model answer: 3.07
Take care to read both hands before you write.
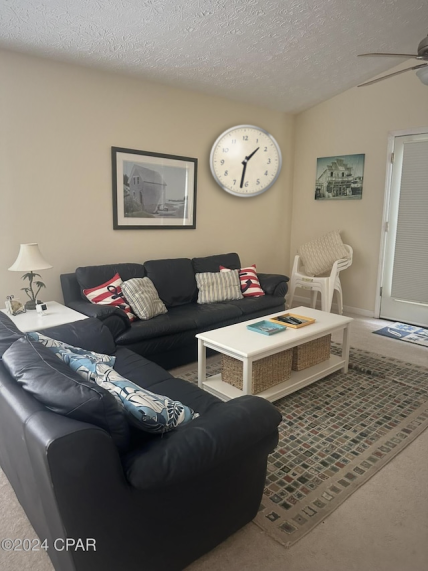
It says 1.32
